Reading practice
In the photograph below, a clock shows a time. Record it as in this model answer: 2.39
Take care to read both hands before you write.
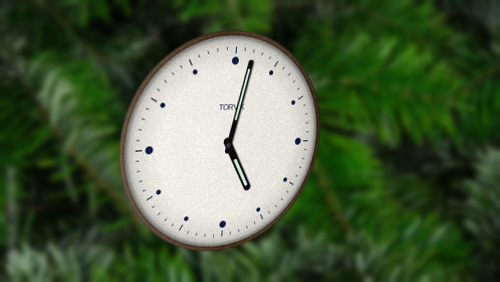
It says 5.02
